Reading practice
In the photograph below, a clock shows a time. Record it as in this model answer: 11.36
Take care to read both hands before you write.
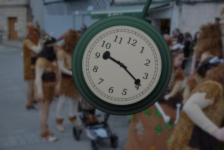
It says 9.19
